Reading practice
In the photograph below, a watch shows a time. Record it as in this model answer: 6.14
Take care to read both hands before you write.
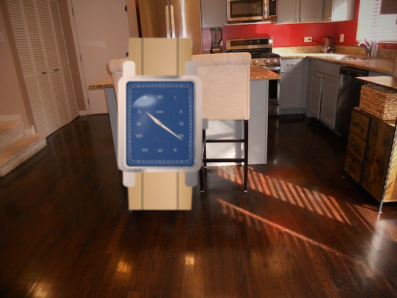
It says 10.21
